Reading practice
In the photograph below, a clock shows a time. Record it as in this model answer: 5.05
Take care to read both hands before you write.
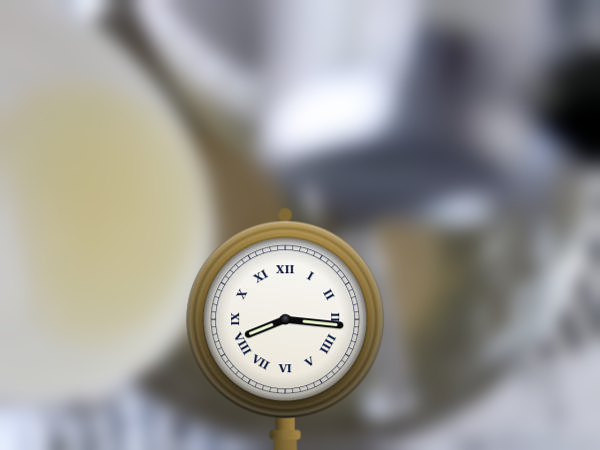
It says 8.16
